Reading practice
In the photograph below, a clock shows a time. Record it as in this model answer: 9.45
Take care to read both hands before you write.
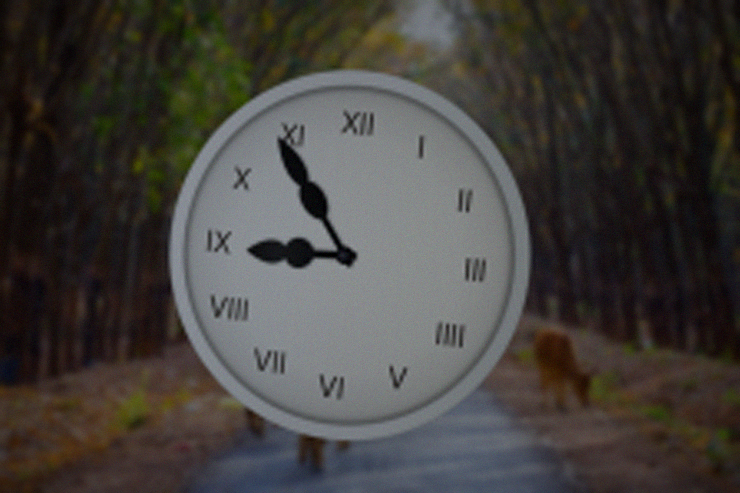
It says 8.54
